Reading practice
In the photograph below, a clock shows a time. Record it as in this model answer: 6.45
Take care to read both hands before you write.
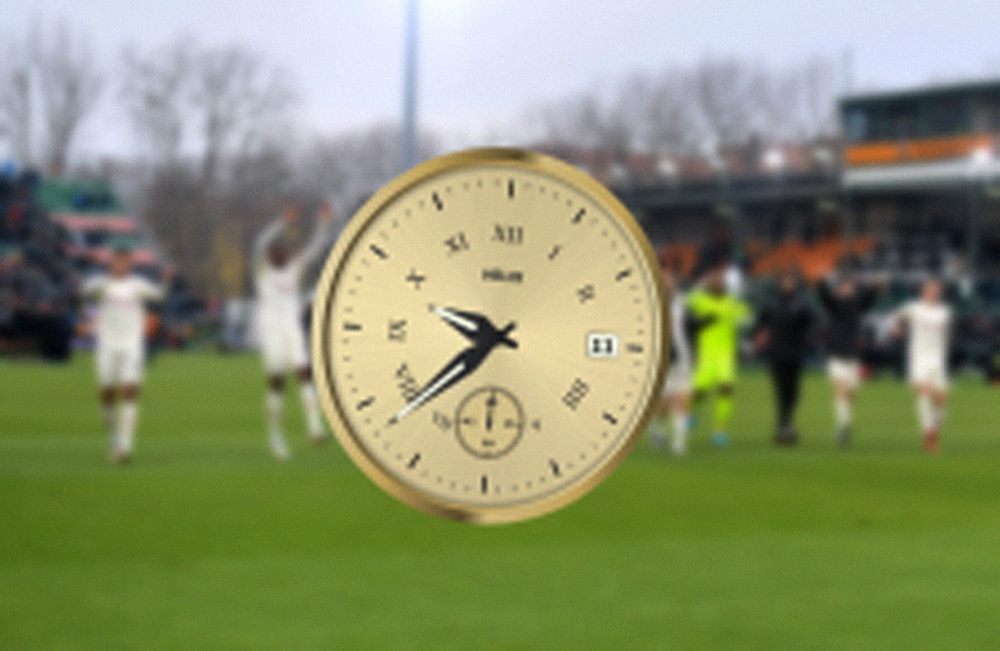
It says 9.38
